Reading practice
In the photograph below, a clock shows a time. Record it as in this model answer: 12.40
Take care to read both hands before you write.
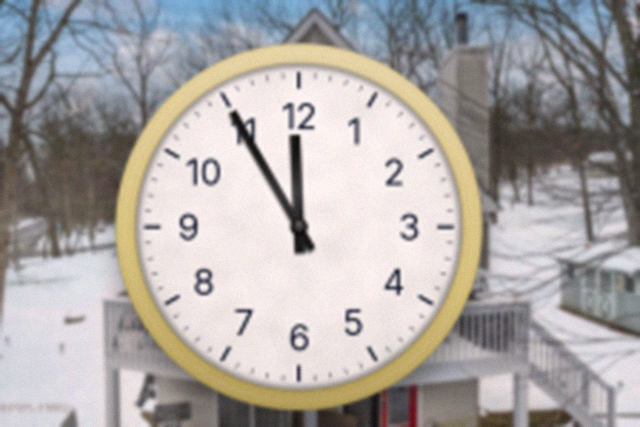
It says 11.55
